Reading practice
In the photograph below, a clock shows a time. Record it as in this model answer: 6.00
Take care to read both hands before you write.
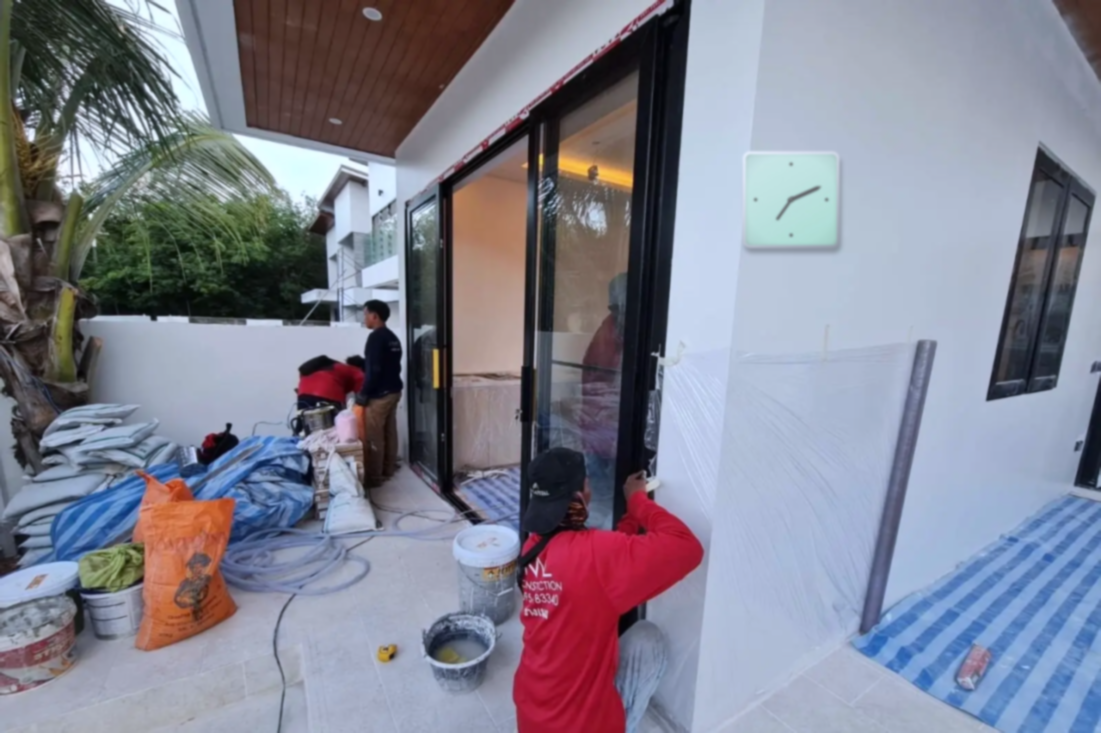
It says 7.11
